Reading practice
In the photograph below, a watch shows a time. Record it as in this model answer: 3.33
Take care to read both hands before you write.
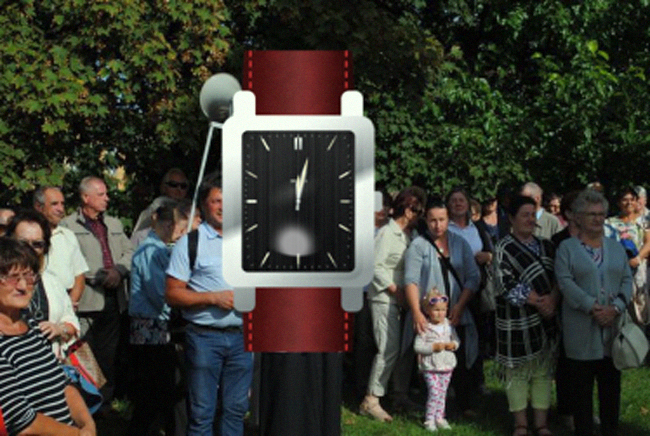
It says 12.02
